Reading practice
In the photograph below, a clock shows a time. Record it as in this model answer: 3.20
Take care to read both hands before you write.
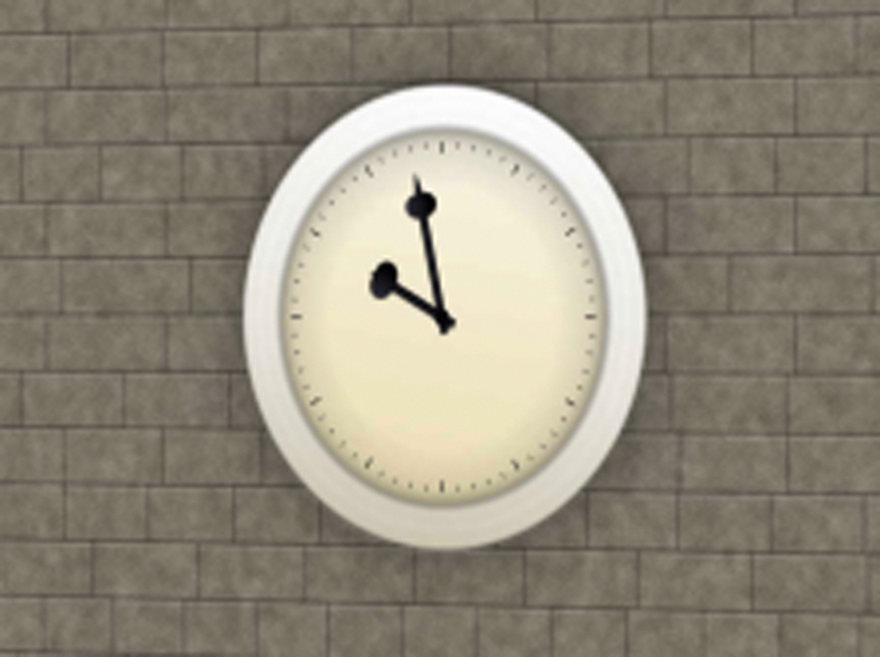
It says 9.58
